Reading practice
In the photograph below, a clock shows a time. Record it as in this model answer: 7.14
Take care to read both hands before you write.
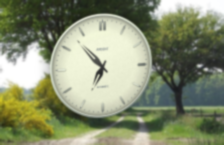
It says 6.53
